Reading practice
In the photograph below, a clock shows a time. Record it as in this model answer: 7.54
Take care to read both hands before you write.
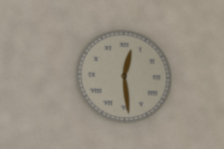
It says 12.29
